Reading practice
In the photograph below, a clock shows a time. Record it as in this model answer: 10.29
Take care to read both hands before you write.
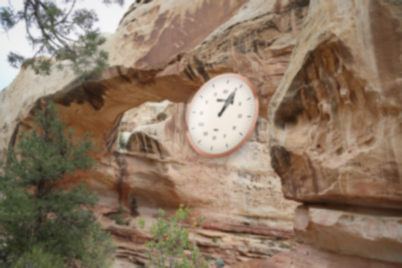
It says 1.04
